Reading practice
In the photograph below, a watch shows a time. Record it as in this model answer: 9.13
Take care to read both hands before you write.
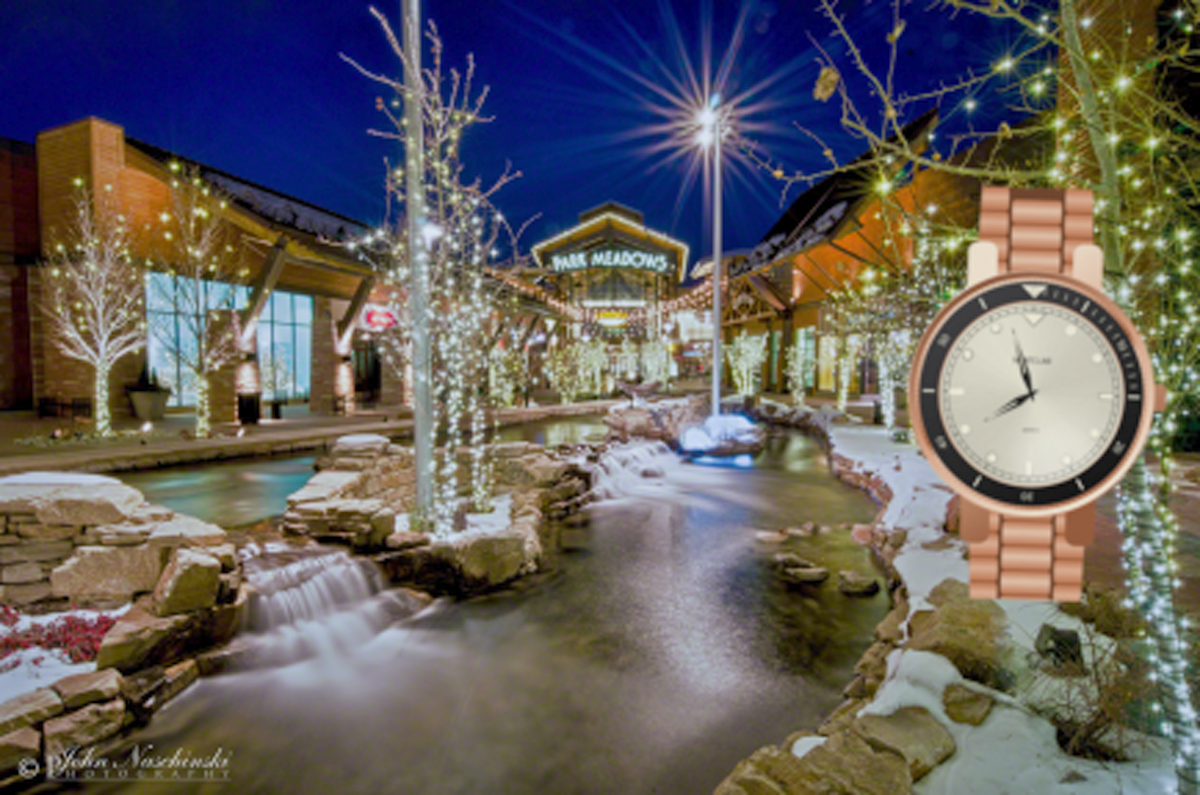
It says 7.57
